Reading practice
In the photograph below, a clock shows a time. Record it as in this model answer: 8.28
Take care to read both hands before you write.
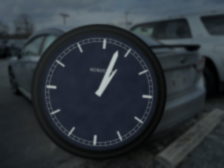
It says 1.03
